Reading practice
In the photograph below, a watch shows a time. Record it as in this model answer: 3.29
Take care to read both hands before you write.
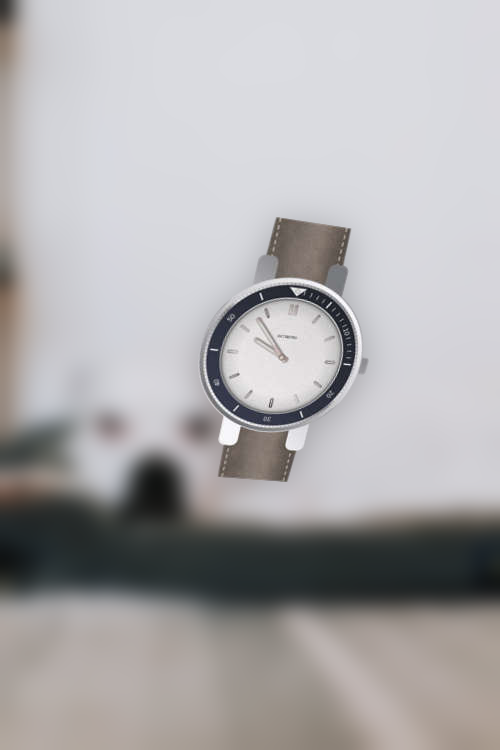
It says 9.53
